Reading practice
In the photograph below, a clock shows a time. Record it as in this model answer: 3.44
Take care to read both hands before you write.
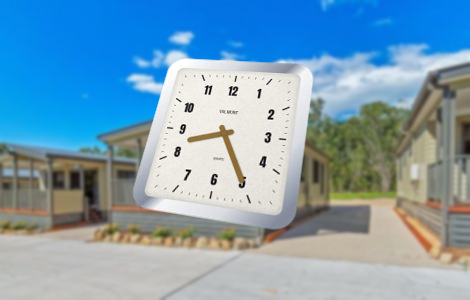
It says 8.25
